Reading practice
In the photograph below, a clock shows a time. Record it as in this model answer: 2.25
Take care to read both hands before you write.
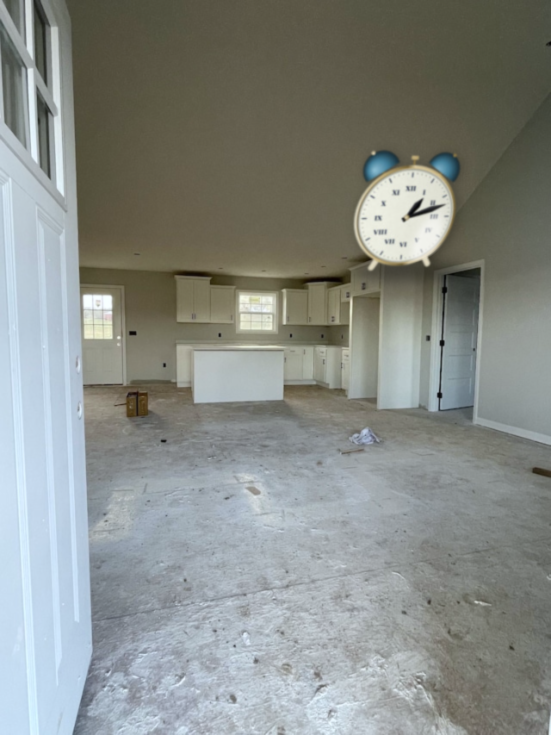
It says 1.12
